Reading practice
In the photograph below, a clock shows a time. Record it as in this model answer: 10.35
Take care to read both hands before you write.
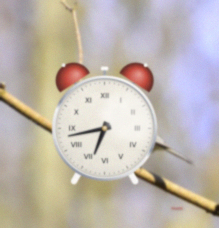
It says 6.43
